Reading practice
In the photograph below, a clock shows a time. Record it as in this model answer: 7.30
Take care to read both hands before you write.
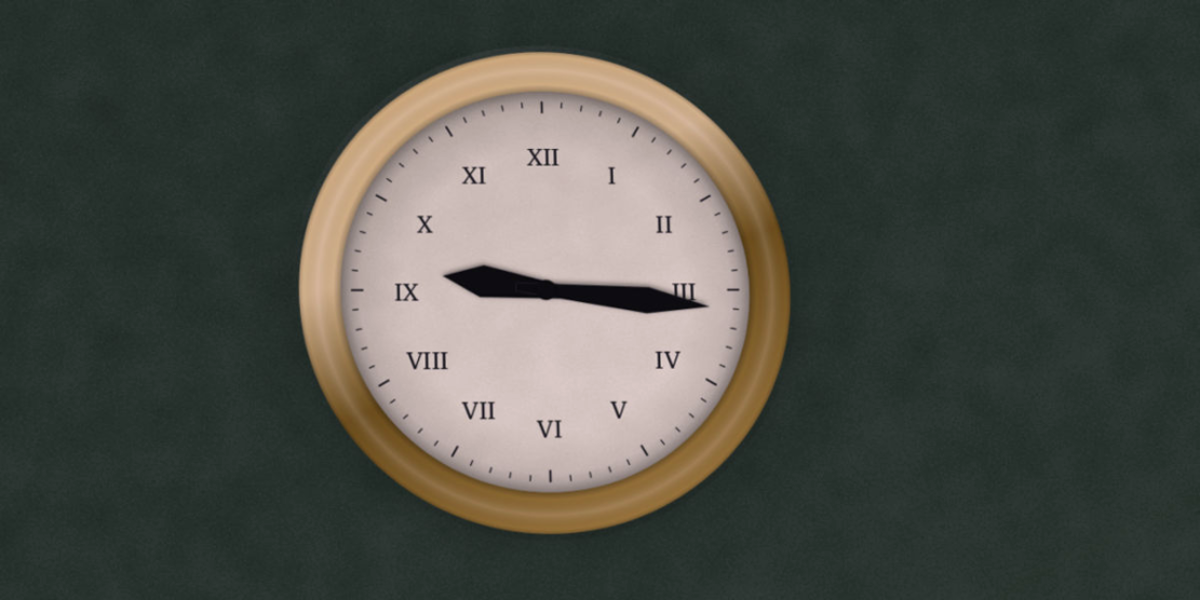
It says 9.16
